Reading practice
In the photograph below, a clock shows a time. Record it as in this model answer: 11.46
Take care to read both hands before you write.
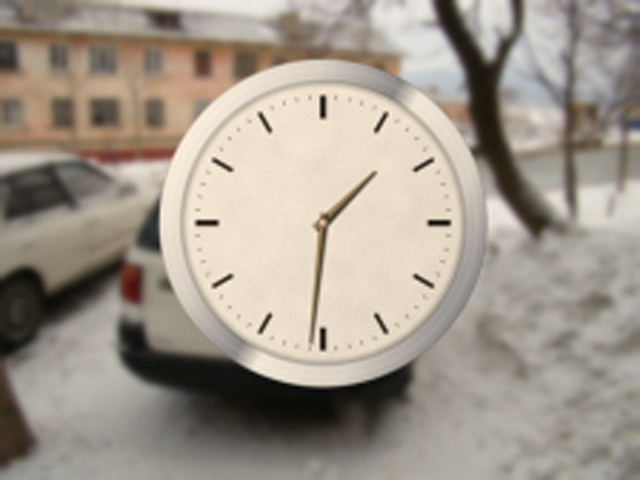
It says 1.31
